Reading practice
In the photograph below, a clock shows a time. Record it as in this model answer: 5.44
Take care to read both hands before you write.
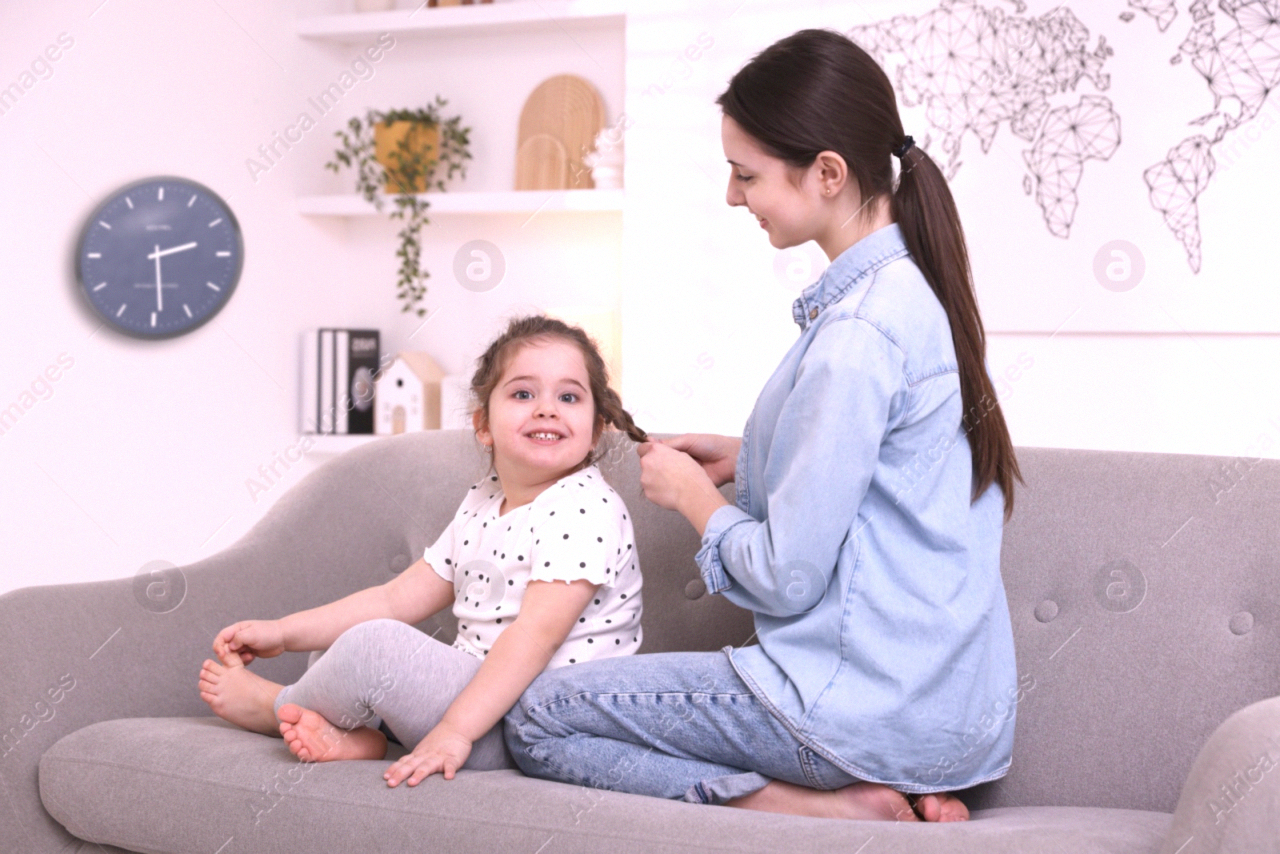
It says 2.29
